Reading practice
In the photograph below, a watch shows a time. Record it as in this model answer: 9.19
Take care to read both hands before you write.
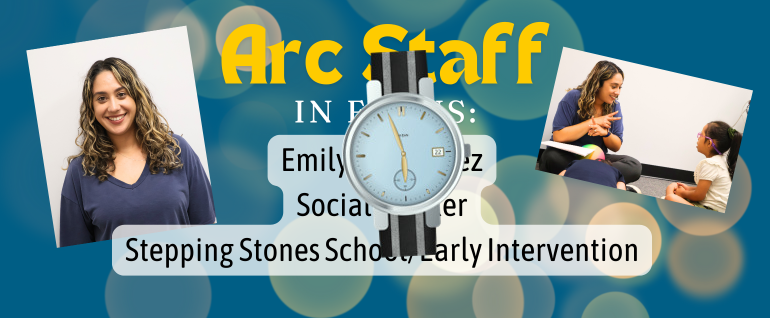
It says 5.57
